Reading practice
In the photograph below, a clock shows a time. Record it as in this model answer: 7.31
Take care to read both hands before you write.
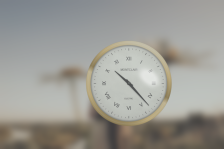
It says 10.23
